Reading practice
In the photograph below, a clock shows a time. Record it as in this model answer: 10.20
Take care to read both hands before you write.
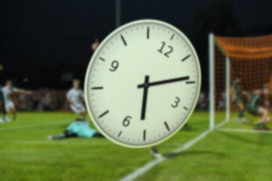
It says 5.09
